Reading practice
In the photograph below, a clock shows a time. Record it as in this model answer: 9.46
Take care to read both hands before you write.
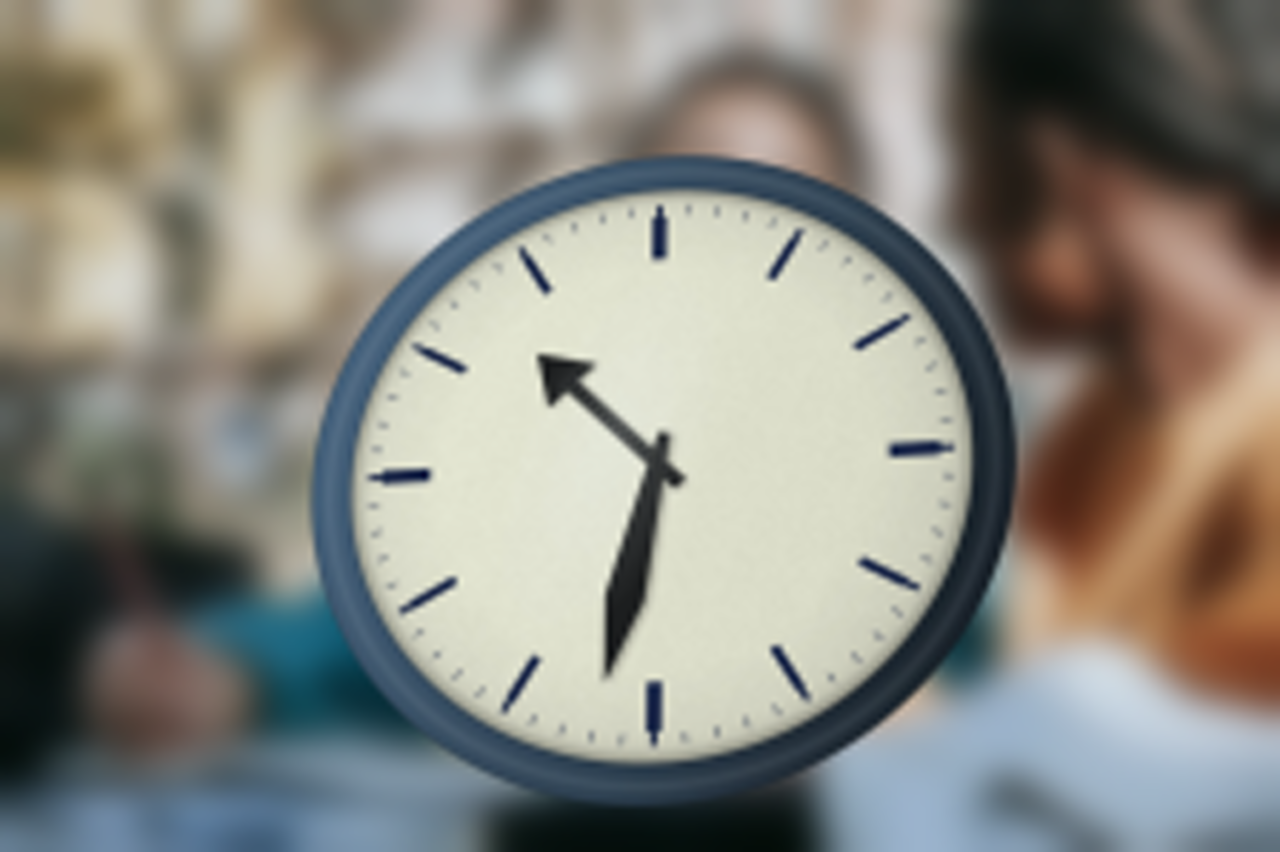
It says 10.32
